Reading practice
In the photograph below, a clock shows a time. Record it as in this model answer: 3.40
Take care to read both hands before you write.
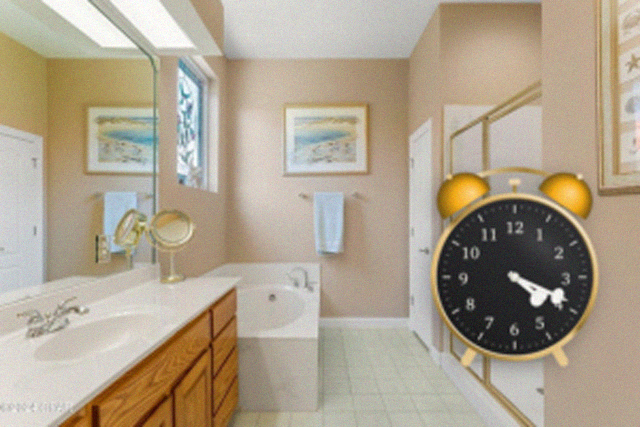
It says 4.19
